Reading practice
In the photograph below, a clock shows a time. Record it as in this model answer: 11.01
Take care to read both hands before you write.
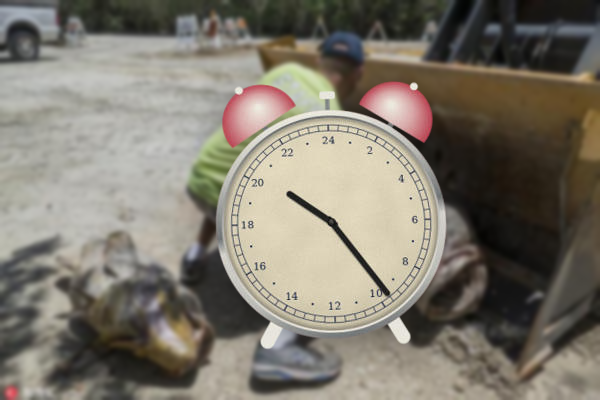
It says 20.24
